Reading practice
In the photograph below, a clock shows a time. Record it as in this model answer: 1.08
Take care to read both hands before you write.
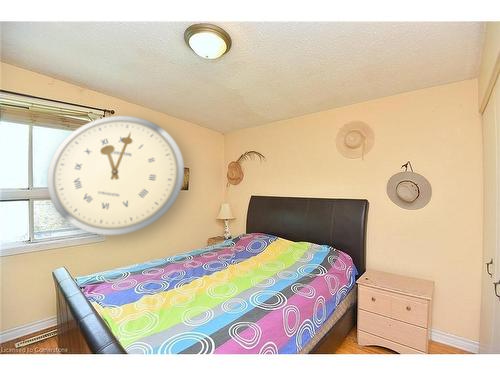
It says 11.01
